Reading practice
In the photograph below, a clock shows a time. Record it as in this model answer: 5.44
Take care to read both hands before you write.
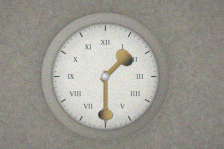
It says 1.30
